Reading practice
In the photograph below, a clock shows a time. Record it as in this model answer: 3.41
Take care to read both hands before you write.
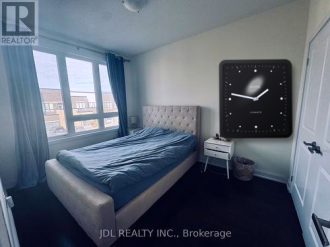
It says 1.47
